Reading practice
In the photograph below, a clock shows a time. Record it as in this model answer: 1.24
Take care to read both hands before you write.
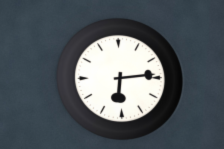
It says 6.14
